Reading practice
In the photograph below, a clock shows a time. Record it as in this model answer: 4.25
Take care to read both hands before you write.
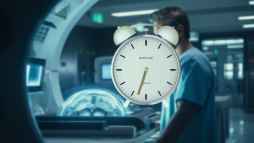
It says 6.33
